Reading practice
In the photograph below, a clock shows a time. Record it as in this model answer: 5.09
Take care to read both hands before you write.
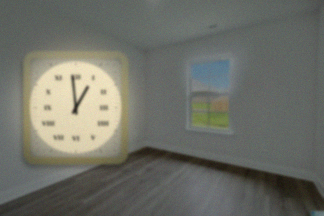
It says 12.59
